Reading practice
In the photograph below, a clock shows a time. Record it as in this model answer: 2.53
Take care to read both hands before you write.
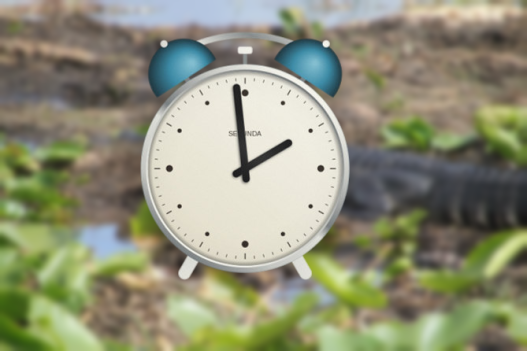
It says 1.59
